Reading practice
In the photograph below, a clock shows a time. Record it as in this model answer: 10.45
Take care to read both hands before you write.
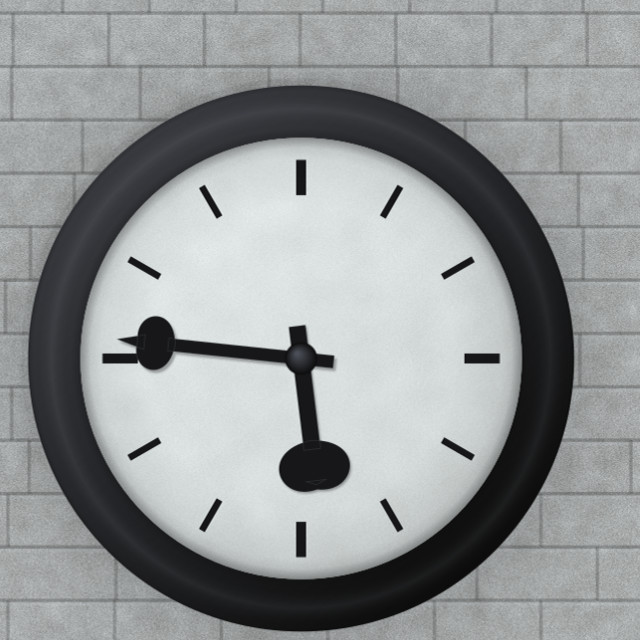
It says 5.46
